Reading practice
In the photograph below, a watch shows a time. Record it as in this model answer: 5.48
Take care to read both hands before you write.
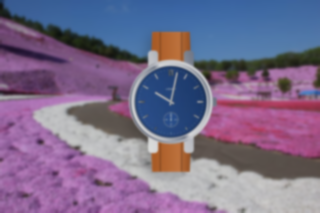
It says 10.02
